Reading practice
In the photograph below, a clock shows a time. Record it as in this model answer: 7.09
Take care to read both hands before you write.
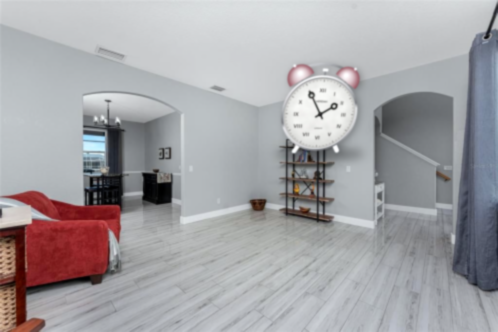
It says 1.55
